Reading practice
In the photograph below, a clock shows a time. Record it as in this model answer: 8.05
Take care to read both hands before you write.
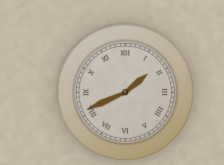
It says 1.41
